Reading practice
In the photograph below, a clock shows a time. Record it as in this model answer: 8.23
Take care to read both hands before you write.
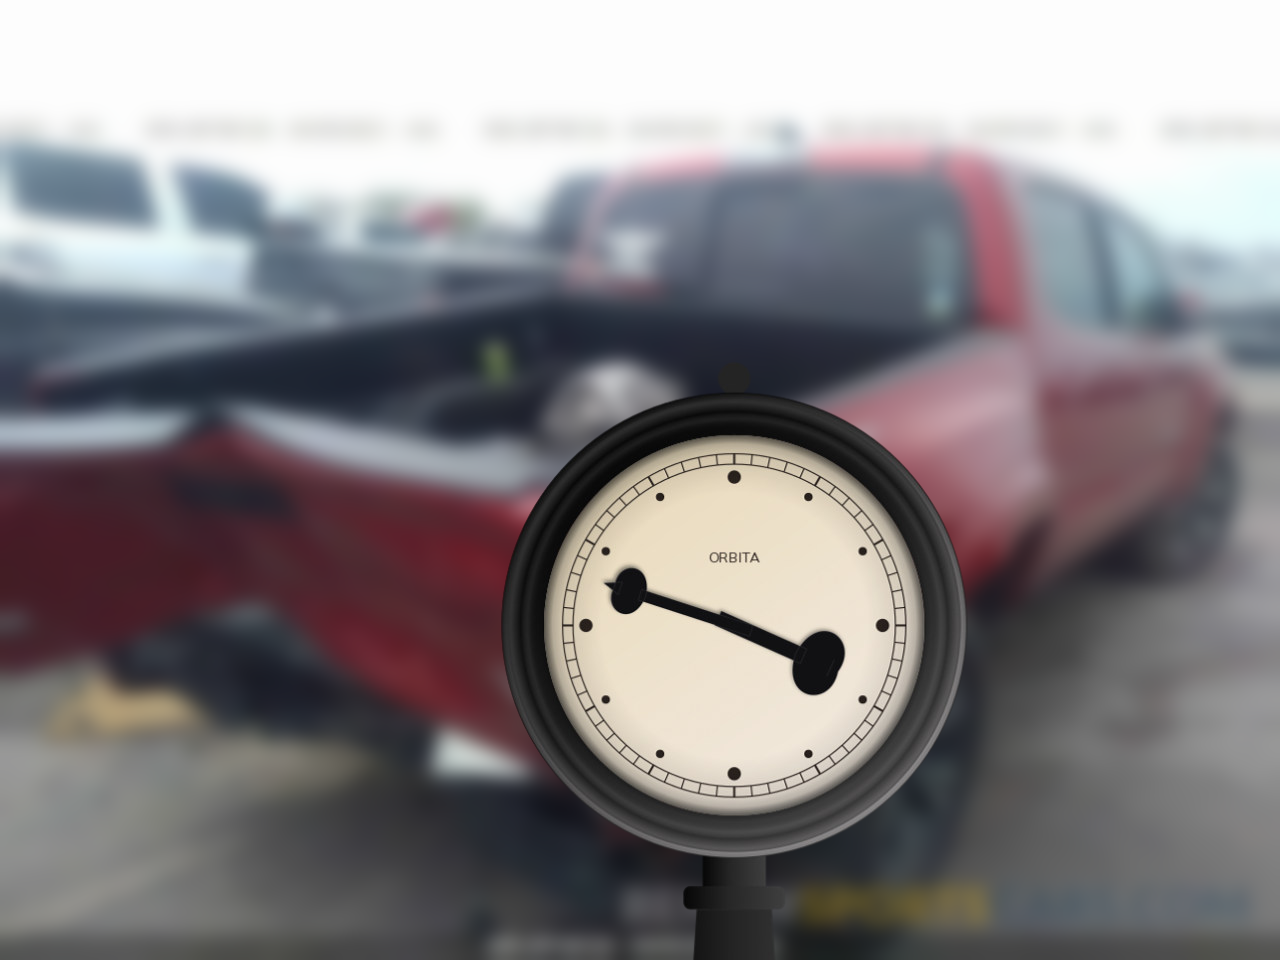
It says 3.48
